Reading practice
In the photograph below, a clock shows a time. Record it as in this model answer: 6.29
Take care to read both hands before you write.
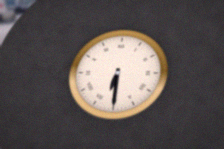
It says 6.30
